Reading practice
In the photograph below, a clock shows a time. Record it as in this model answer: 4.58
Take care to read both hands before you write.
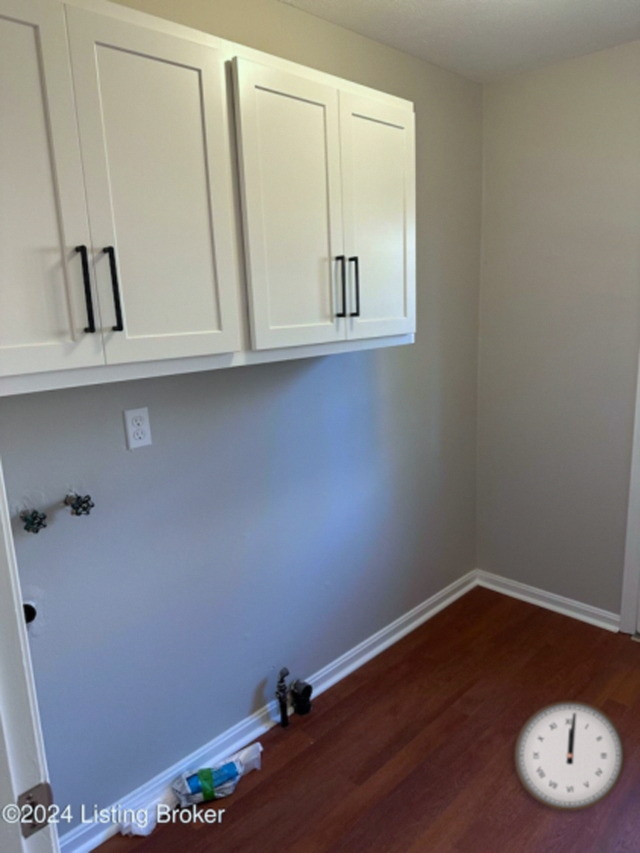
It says 12.01
